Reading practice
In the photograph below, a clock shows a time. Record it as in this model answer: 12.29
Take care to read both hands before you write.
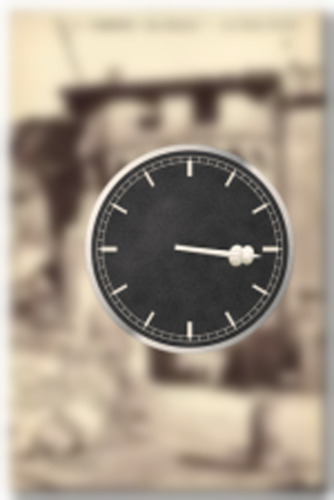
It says 3.16
